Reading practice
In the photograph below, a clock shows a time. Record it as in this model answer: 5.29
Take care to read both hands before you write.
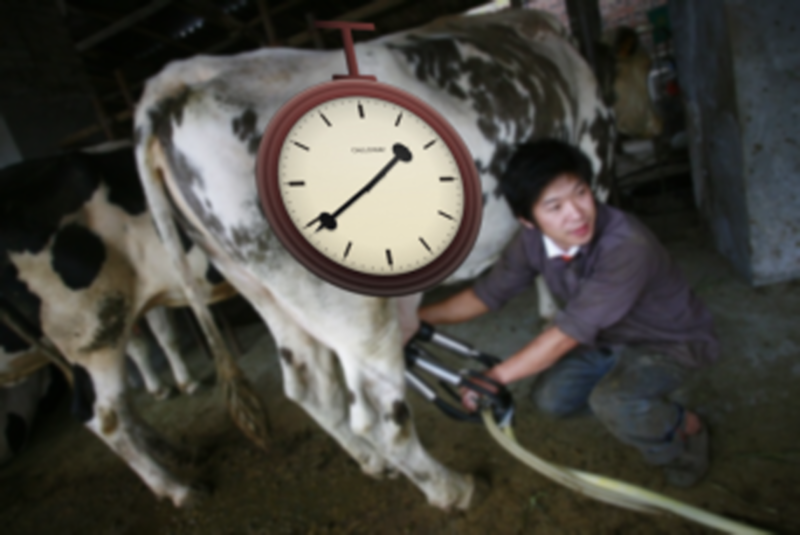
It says 1.39
